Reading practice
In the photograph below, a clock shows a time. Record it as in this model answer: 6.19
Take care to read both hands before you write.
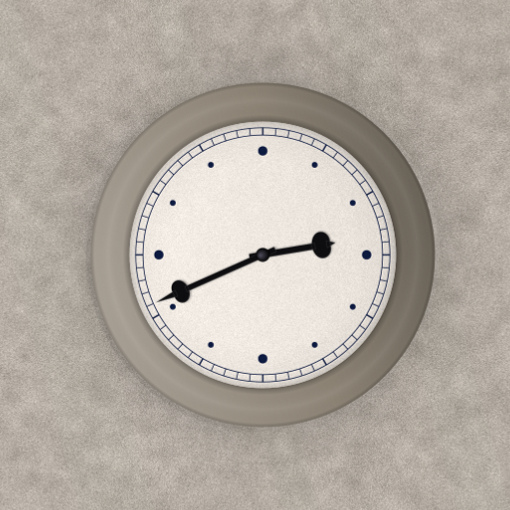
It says 2.41
